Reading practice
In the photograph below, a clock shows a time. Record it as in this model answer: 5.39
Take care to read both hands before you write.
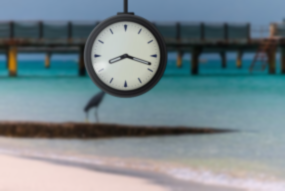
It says 8.18
